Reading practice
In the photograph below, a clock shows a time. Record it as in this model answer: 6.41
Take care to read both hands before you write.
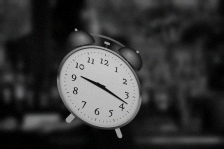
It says 9.18
